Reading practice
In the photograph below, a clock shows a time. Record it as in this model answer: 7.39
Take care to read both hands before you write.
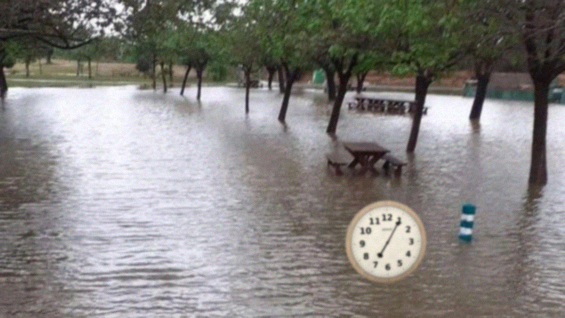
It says 7.05
